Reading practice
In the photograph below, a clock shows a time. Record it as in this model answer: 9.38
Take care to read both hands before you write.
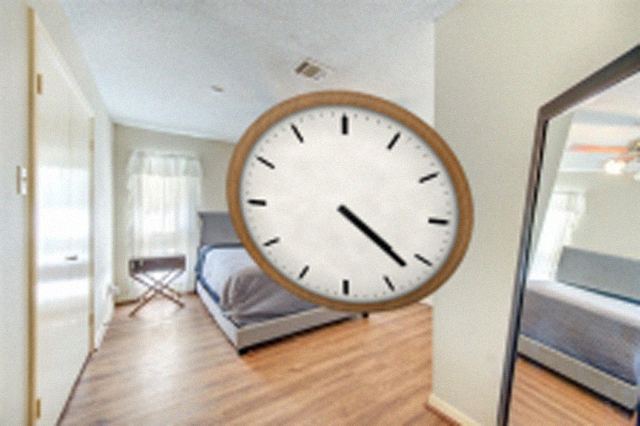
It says 4.22
